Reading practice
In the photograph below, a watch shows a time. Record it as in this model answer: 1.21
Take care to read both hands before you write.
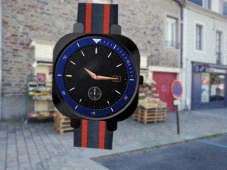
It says 10.15
